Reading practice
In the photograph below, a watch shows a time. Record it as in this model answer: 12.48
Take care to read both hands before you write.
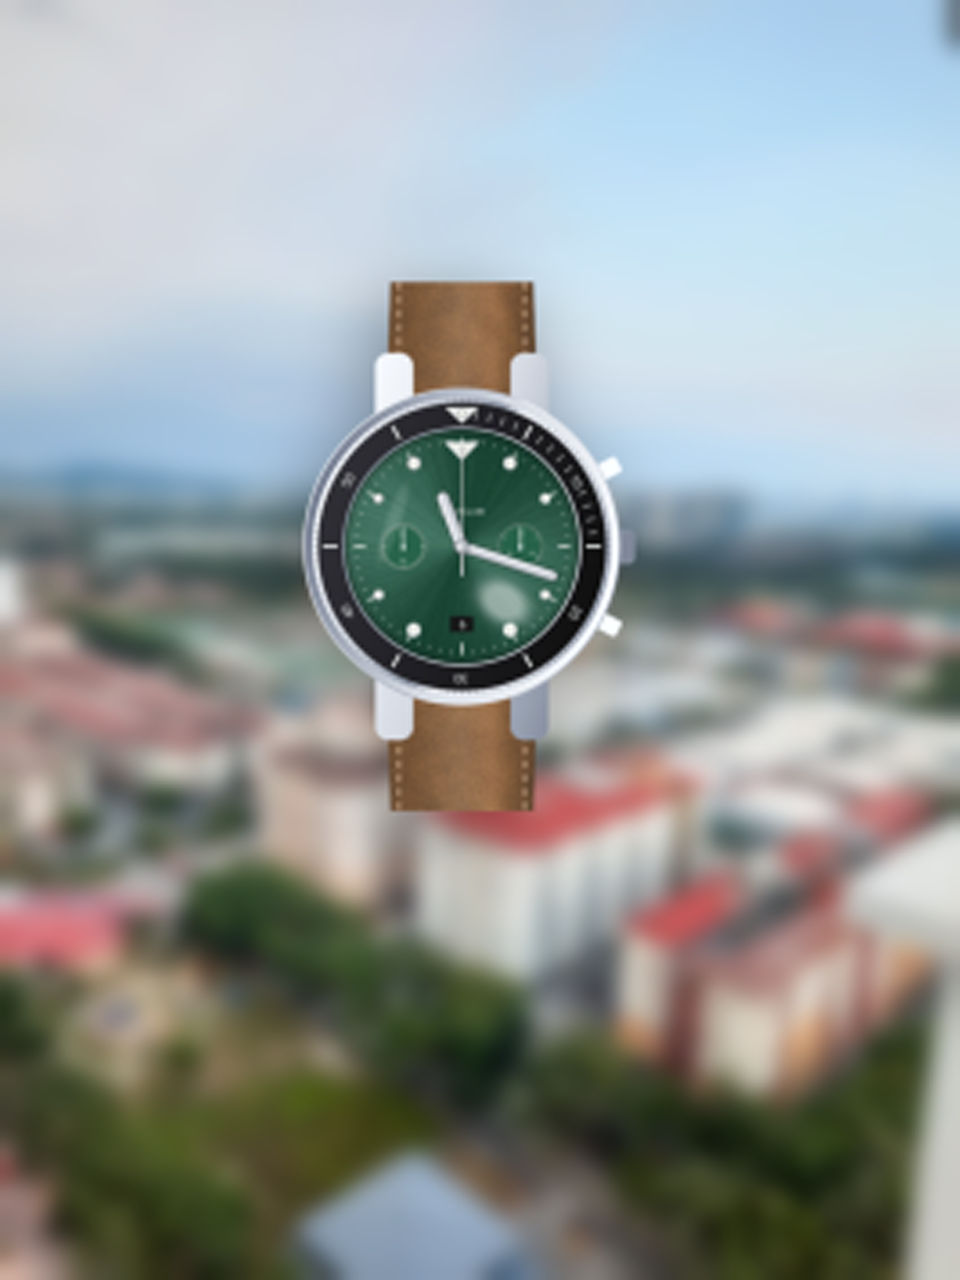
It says 11.18
